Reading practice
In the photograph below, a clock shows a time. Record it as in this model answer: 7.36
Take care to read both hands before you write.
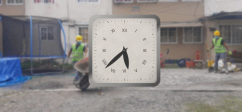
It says 5.38
